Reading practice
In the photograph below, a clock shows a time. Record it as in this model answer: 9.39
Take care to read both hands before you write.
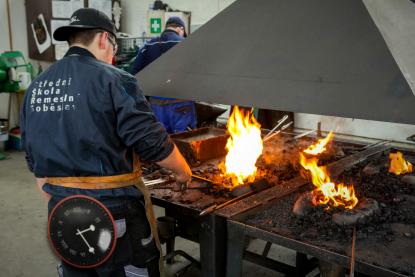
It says 2.25
